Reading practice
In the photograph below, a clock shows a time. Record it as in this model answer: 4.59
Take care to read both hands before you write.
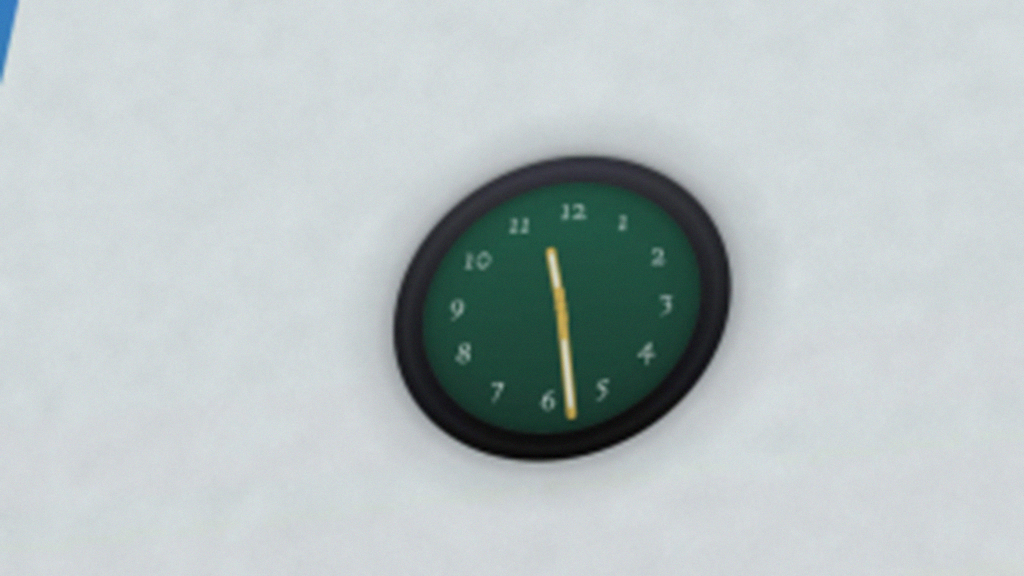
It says 11.28
